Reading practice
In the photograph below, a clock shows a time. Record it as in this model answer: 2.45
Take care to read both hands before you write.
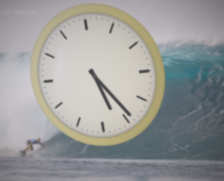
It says 5.24
